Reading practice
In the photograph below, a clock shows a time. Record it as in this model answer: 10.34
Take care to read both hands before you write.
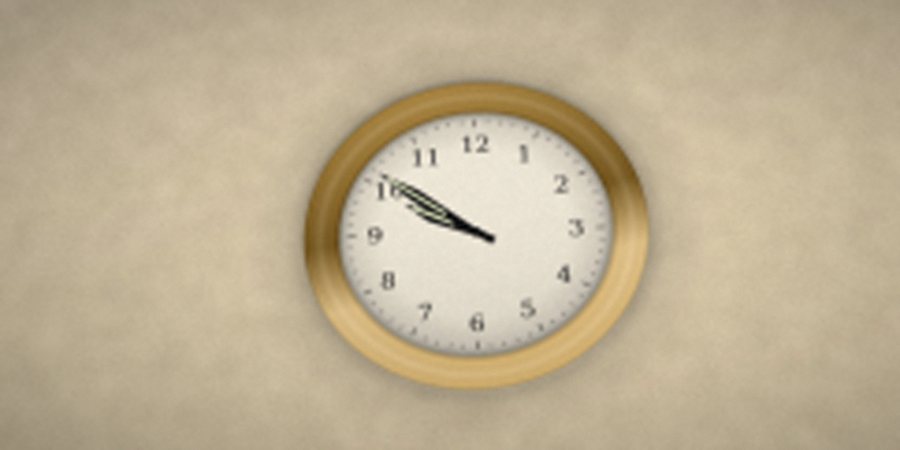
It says 9.51
